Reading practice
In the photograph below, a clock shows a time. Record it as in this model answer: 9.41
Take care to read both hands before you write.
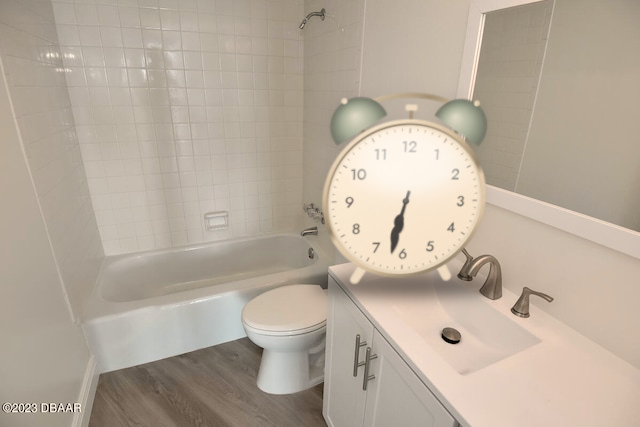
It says 6.32
